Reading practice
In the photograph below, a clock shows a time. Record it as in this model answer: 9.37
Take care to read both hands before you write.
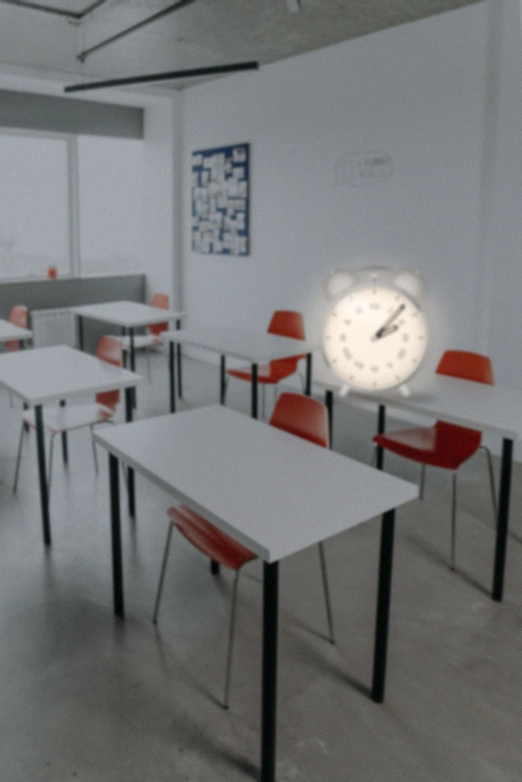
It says 2.07
